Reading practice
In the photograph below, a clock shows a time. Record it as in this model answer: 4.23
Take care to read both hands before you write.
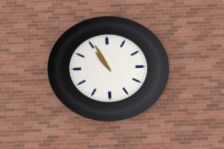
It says 10.56
